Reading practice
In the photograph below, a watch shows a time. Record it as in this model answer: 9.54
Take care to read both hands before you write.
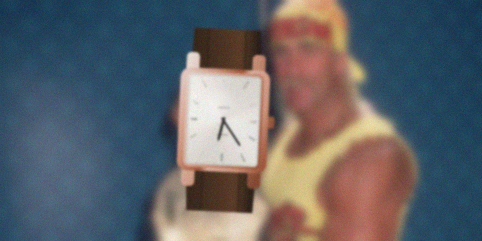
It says 6.24
